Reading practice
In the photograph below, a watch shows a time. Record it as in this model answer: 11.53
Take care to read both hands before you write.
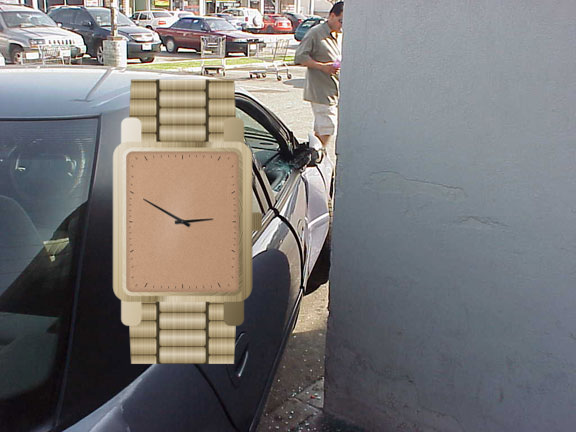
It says 2.50
